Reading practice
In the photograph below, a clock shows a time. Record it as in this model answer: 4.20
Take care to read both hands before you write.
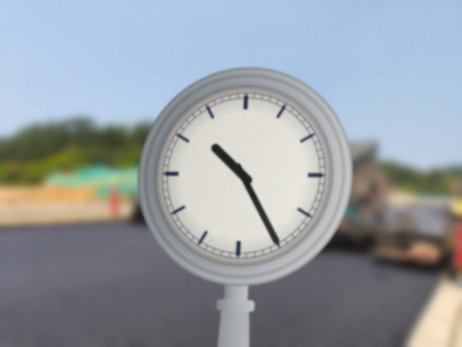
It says 10.25
